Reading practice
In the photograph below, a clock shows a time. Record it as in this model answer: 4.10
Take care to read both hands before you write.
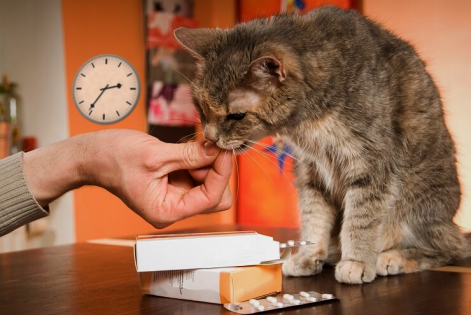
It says 2.36
